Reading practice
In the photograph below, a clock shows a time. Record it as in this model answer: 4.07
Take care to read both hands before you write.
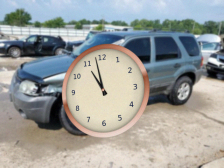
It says 10.58
